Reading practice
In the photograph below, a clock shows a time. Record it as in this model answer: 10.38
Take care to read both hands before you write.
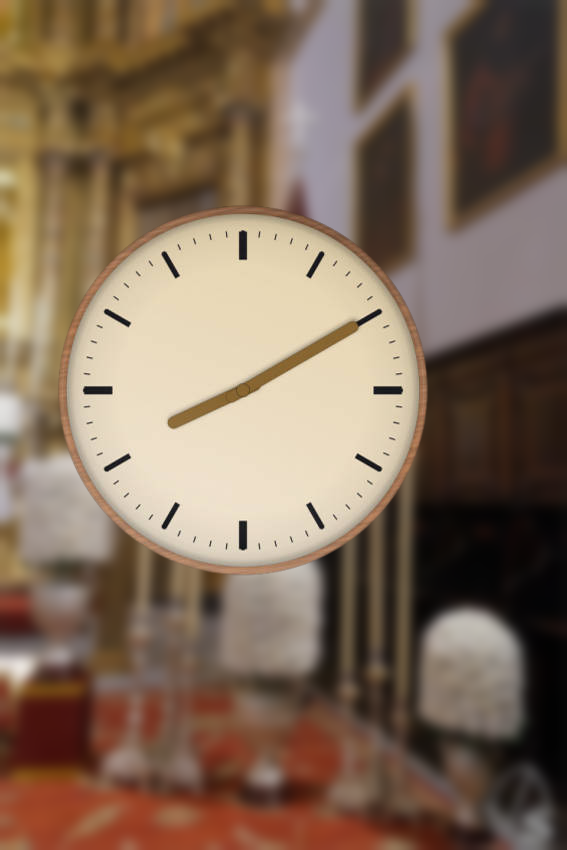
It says 8.10
